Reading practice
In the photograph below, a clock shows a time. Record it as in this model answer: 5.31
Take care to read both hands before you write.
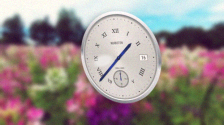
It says 1.38
